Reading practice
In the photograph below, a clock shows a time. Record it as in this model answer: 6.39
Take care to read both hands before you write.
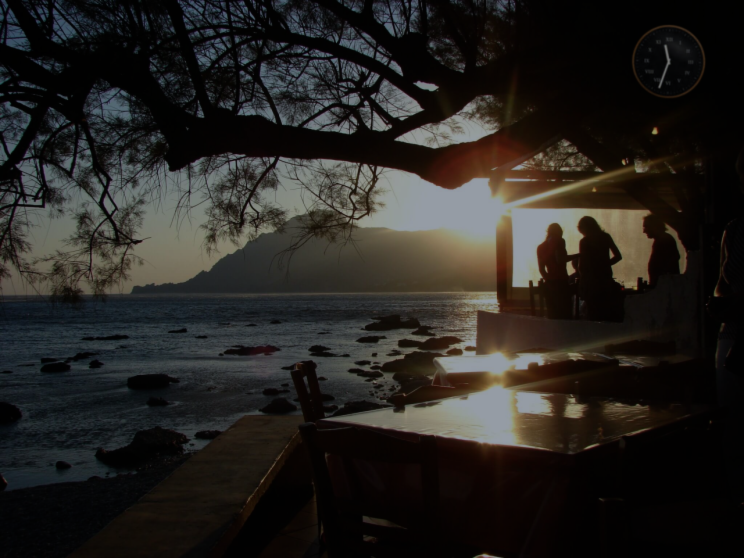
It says 11.33
